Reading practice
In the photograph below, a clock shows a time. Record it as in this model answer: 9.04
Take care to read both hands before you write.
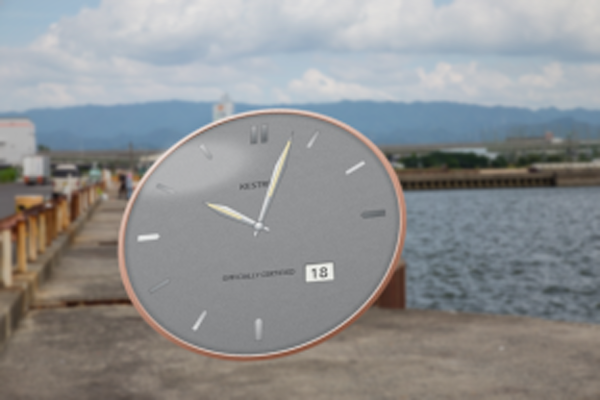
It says 10.03
